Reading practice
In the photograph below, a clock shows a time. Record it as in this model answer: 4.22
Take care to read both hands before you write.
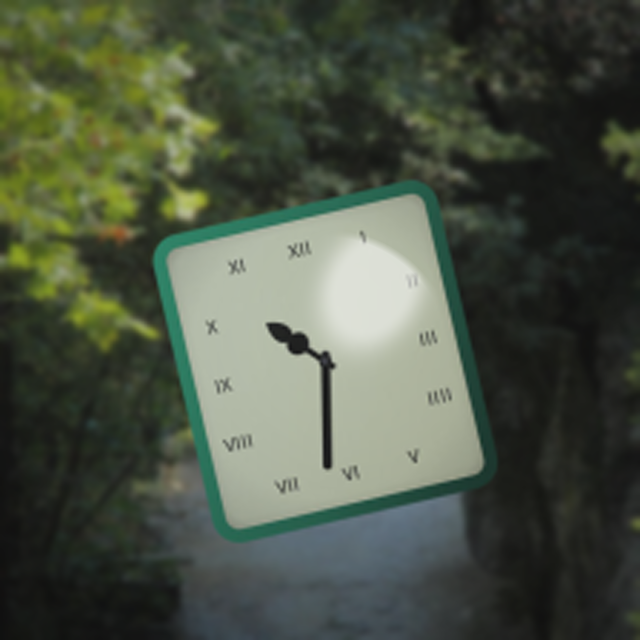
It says 10.32
